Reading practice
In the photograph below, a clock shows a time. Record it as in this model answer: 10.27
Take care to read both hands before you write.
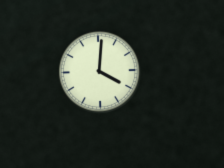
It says 4.01
